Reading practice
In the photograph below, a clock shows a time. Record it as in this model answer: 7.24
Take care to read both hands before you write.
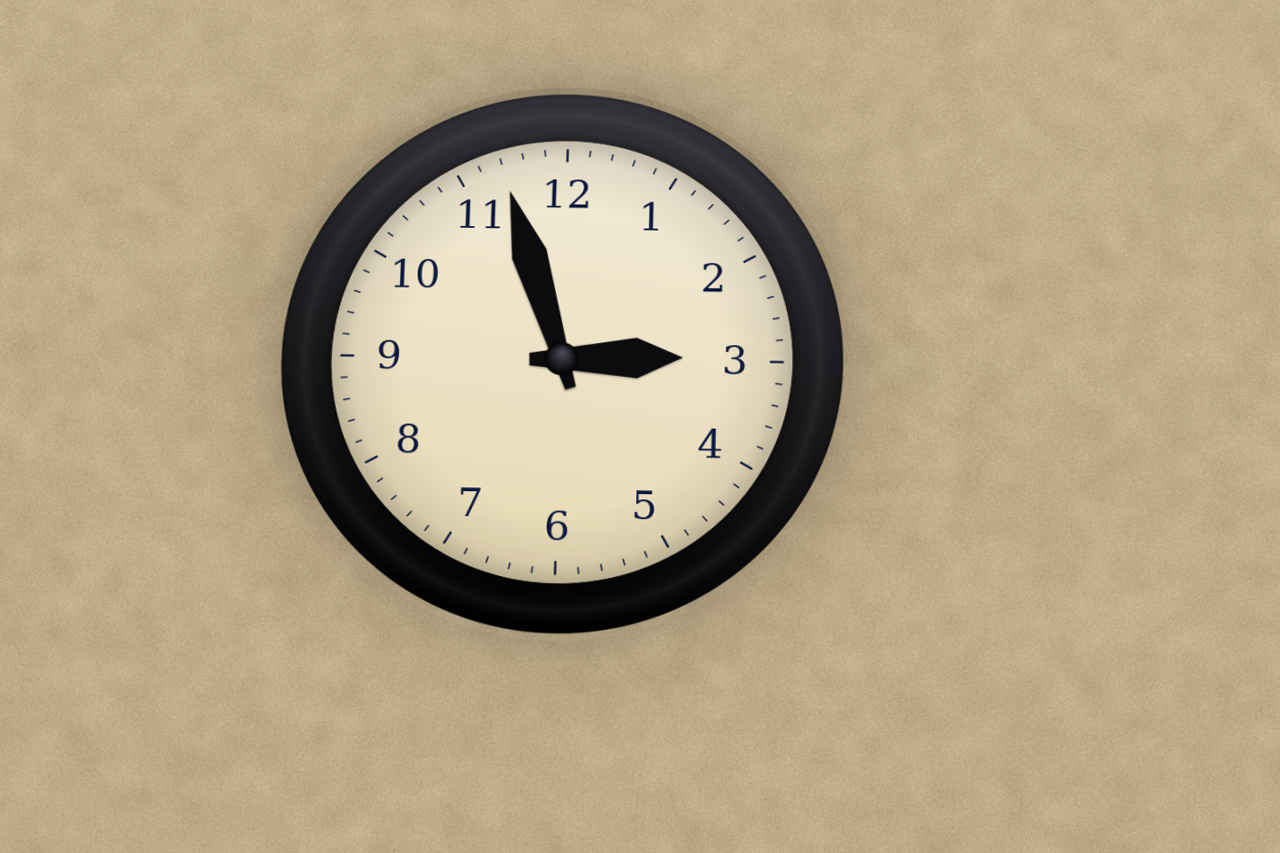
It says 2.57
